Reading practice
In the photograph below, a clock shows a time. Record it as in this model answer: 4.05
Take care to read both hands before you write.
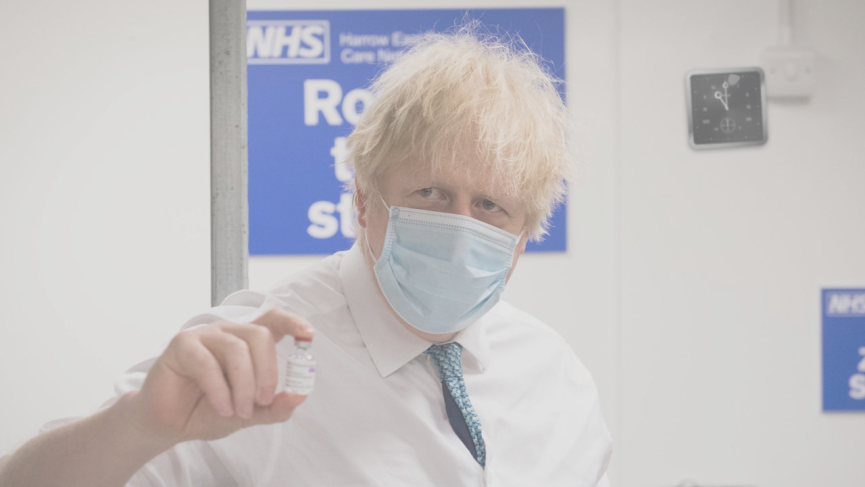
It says 11.00
